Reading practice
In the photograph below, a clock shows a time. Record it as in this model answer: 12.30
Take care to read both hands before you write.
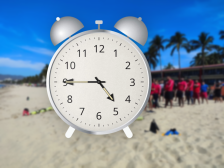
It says 4.45
